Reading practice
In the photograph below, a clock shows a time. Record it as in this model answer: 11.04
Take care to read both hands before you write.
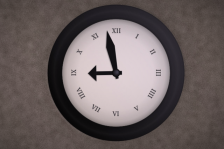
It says 8.58
